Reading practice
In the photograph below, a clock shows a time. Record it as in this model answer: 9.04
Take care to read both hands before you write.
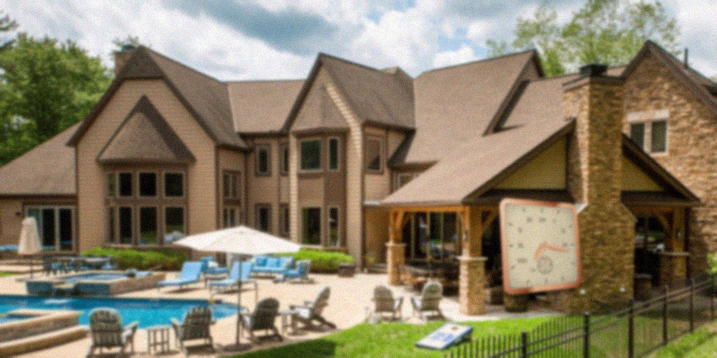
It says 7.17
